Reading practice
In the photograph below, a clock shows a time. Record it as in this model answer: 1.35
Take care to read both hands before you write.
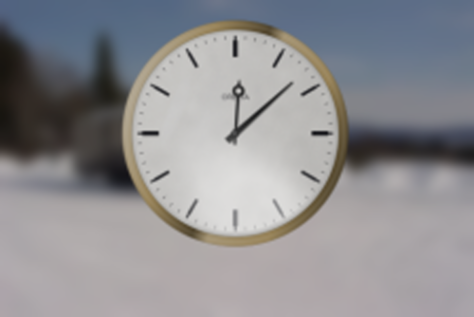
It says 12.08
